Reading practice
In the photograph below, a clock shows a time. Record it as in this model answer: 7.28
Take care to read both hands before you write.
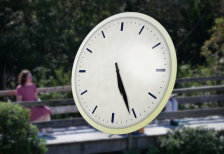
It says 5.26
